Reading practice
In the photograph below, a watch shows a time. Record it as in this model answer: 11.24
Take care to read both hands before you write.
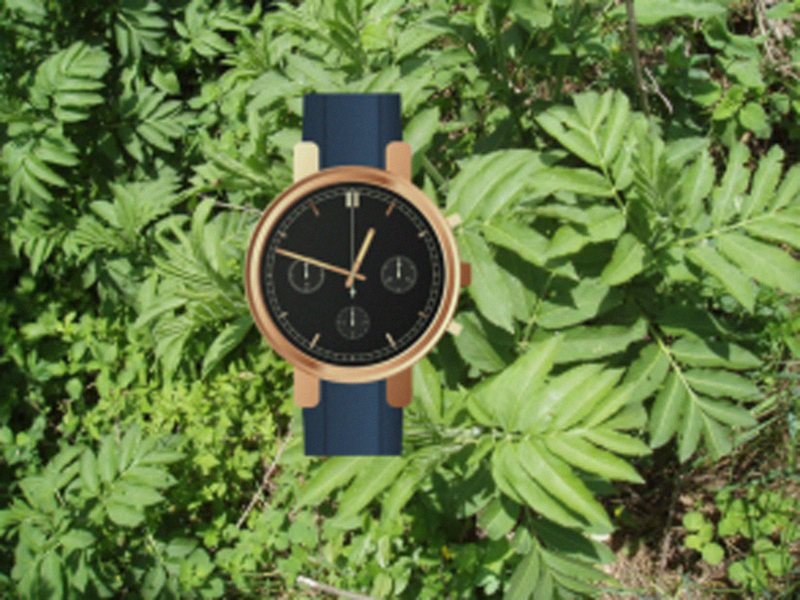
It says 12.48
